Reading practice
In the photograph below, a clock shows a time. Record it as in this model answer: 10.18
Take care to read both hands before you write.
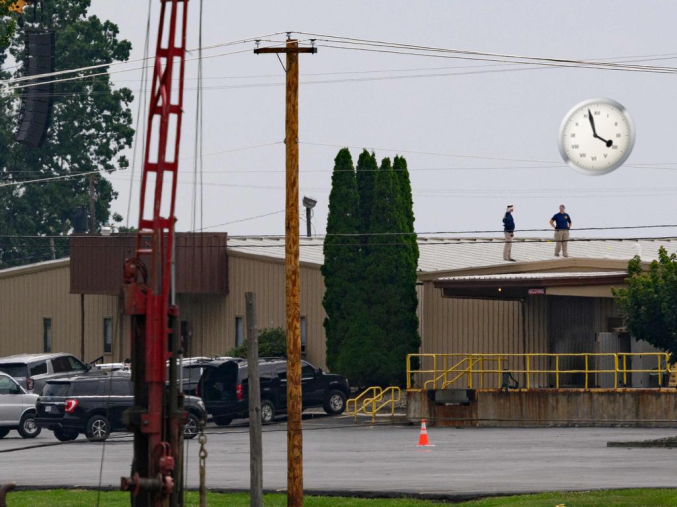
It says 3.57
